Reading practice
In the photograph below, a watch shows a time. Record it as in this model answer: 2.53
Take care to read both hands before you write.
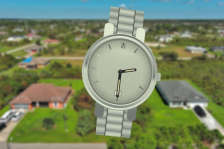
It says 2.30
